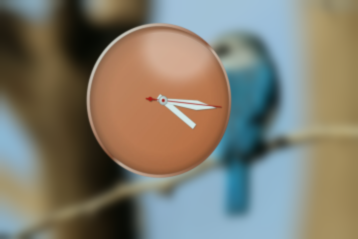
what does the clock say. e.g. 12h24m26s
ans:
4h16m16s
